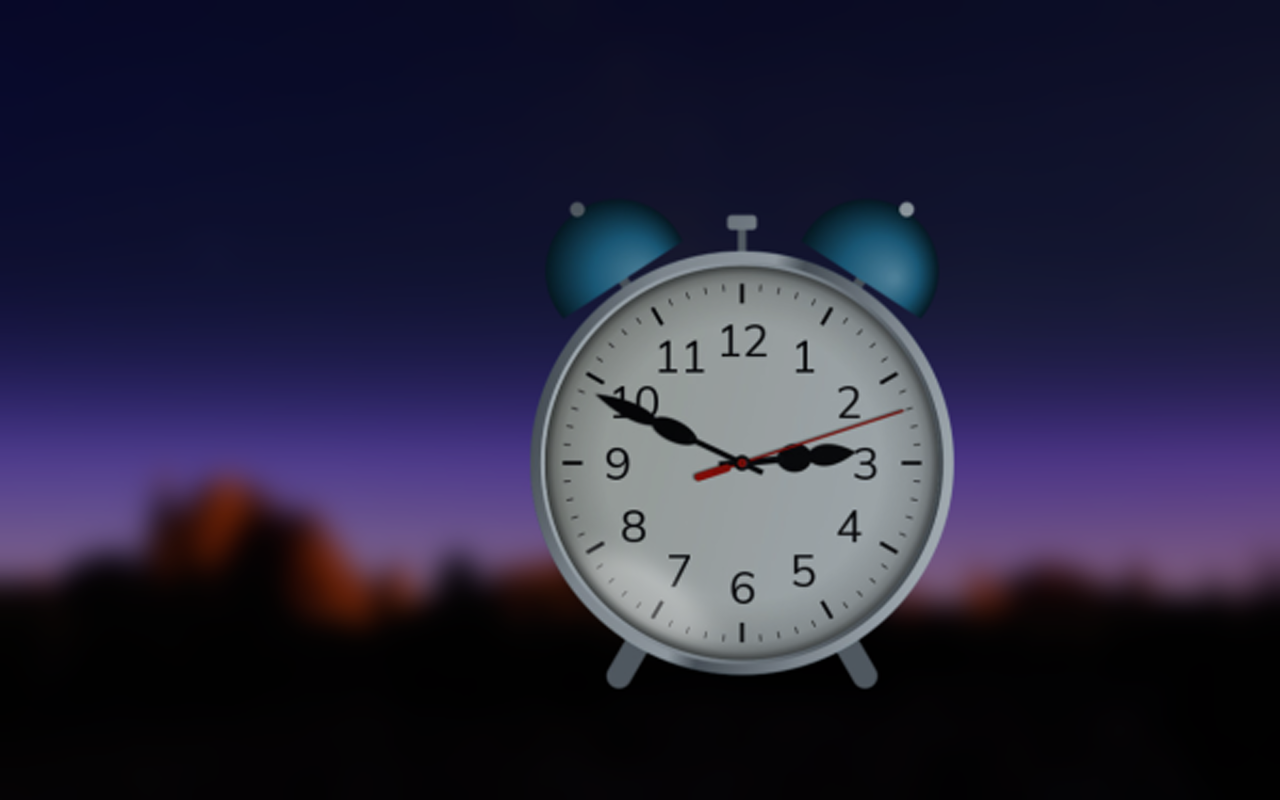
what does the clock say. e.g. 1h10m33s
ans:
2h49m12s
